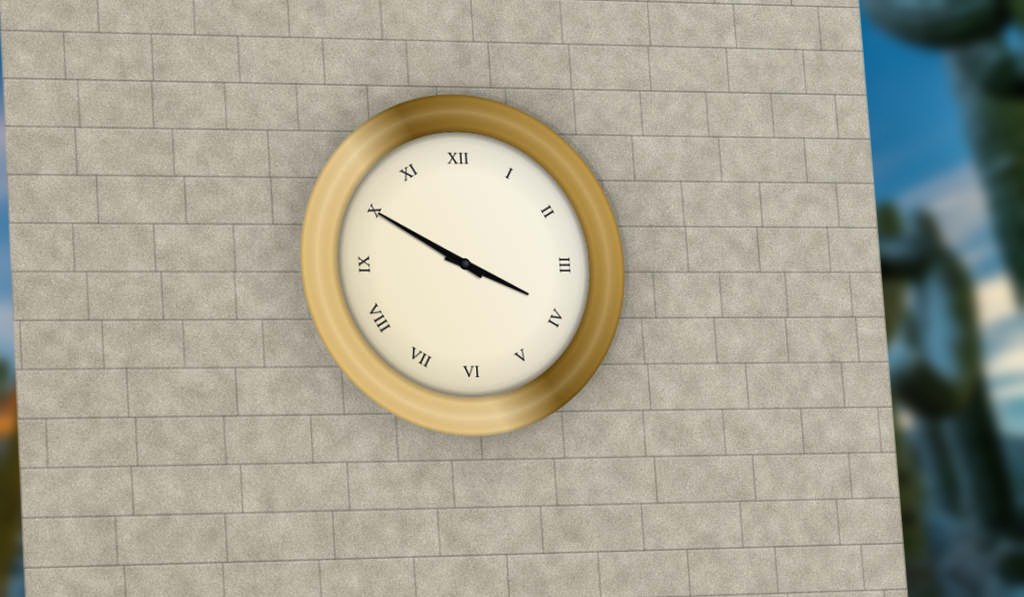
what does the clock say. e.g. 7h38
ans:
3h50
